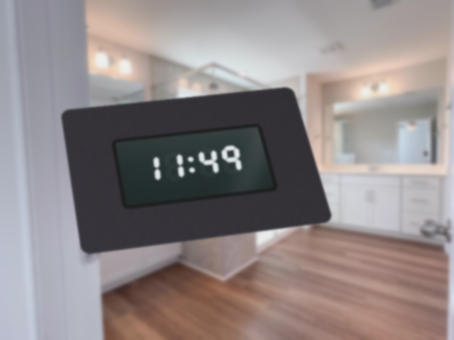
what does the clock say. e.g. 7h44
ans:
11h49
